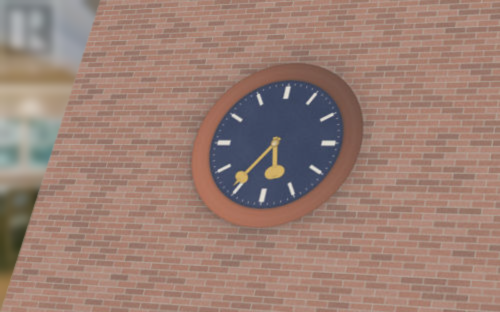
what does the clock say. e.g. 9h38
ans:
5h36
